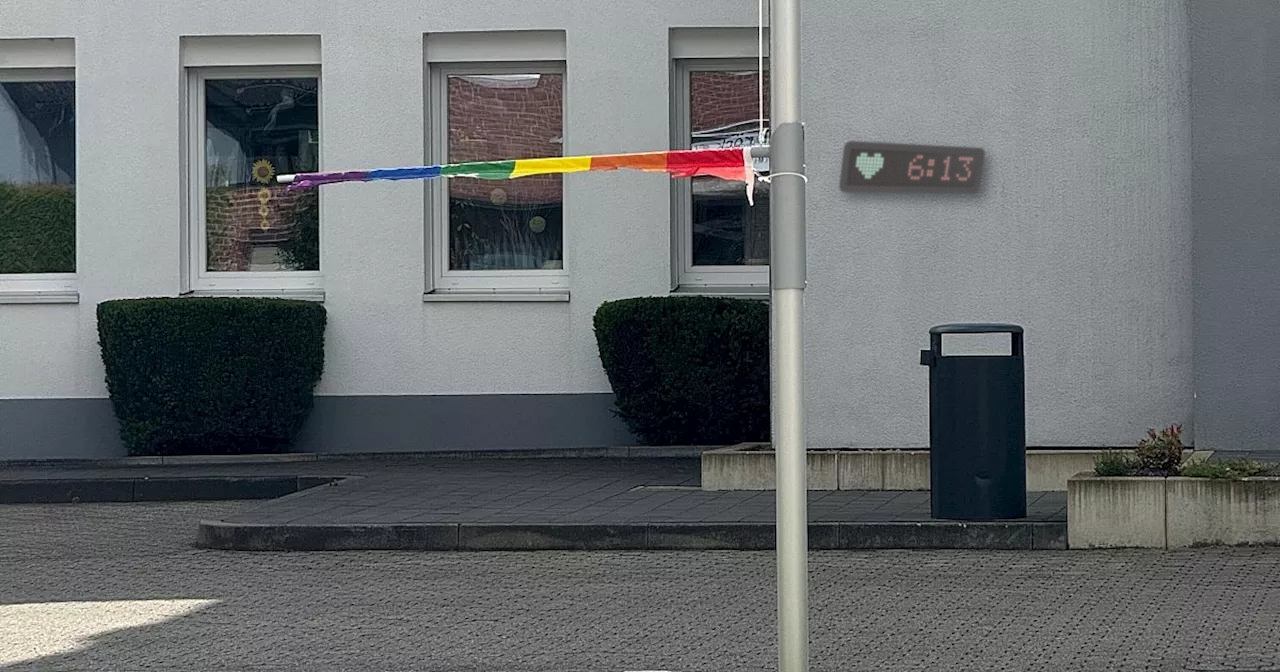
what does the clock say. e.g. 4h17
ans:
6h13
